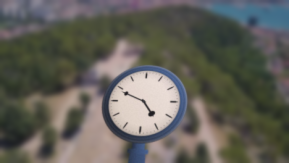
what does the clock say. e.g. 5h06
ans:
4h49
